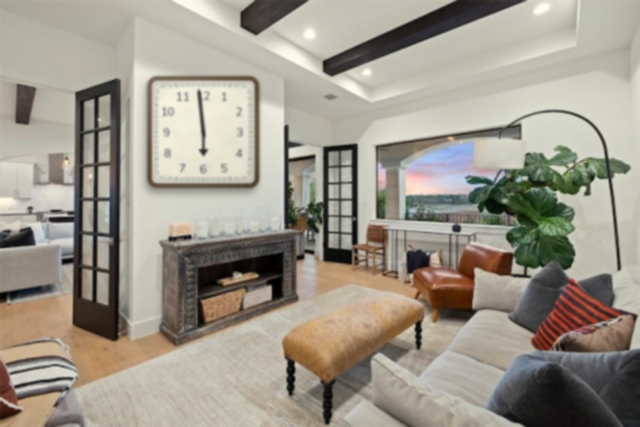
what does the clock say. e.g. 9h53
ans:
5h59
